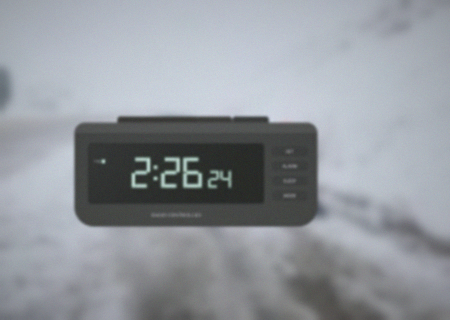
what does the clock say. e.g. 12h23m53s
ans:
2h26m24s
